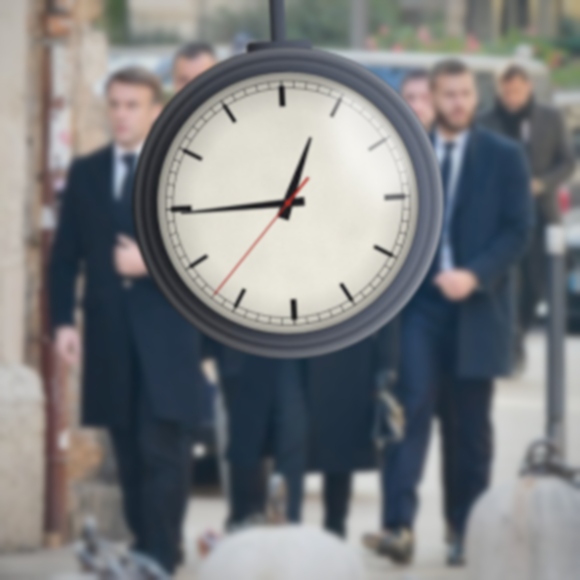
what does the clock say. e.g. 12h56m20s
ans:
12h44m37s
